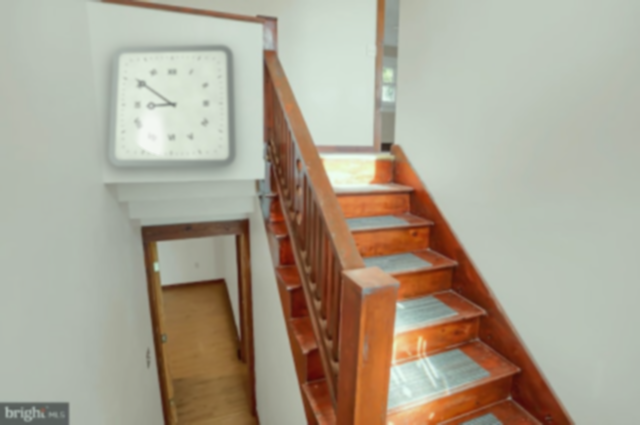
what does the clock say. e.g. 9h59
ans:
8h51
